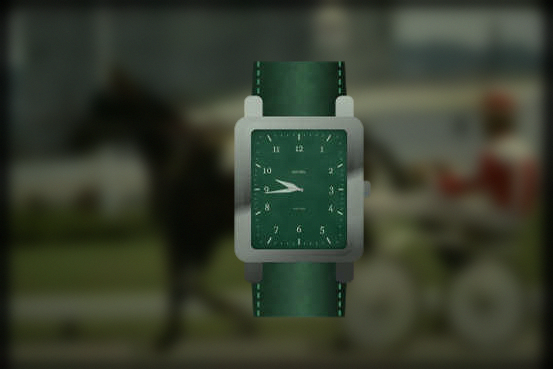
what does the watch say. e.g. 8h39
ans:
9h44
